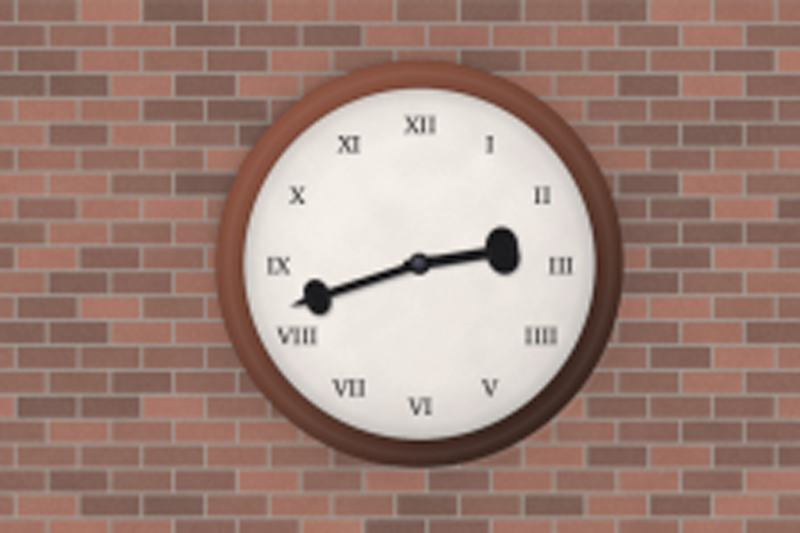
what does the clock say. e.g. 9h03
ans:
2h42
